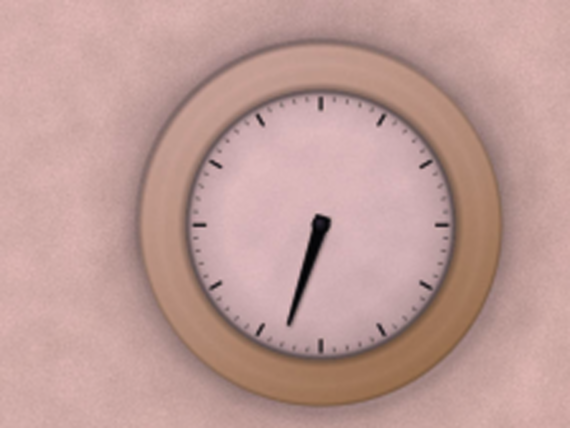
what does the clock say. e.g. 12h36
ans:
6h33
